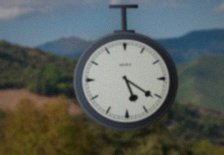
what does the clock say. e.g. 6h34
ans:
5h21
